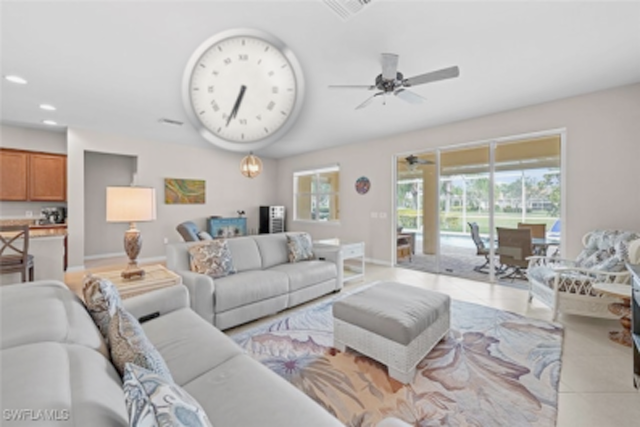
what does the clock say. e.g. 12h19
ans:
6h34
